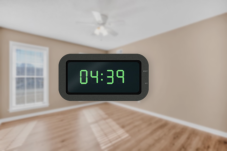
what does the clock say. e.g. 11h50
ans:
4h39
